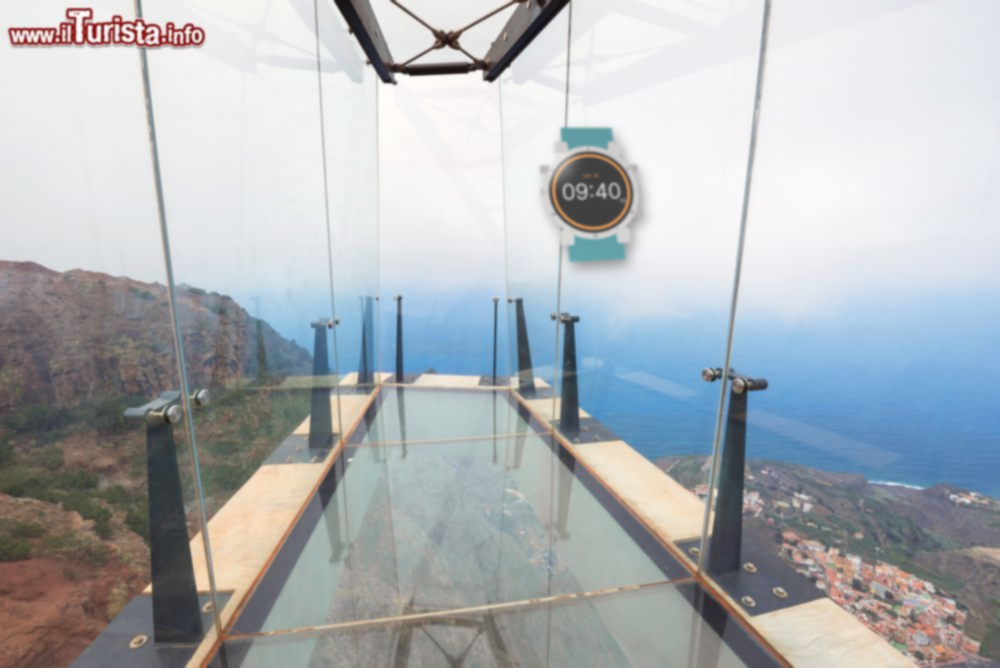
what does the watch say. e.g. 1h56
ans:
9h40
